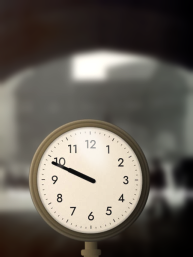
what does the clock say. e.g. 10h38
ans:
9h49
